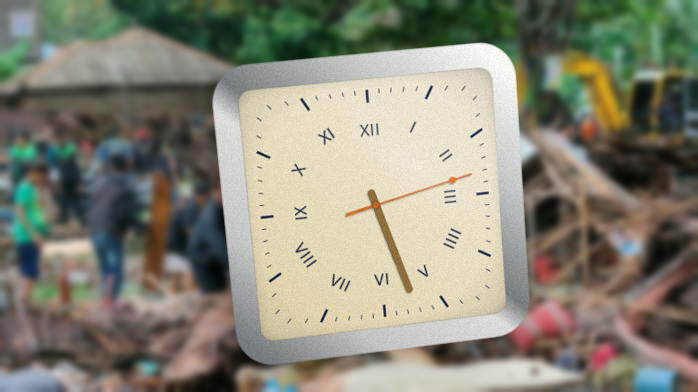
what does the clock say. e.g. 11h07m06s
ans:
5h27m13s
